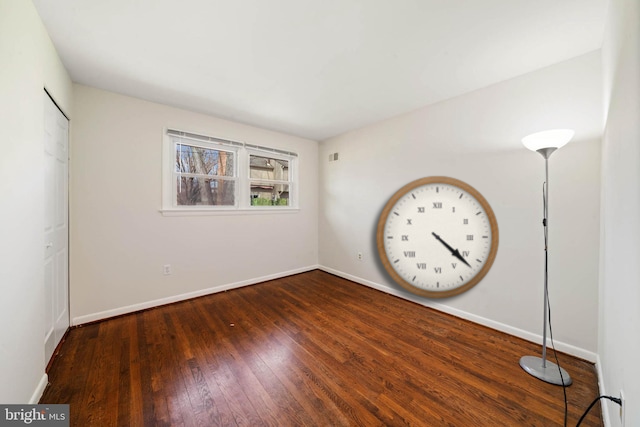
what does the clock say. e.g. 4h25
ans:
4h22
